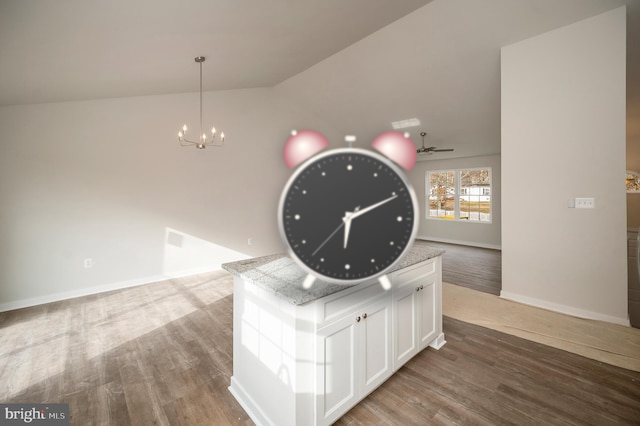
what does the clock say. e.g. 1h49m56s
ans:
6h10m37s
